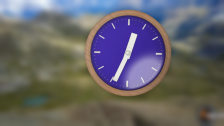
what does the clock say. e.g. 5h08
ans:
12h34
